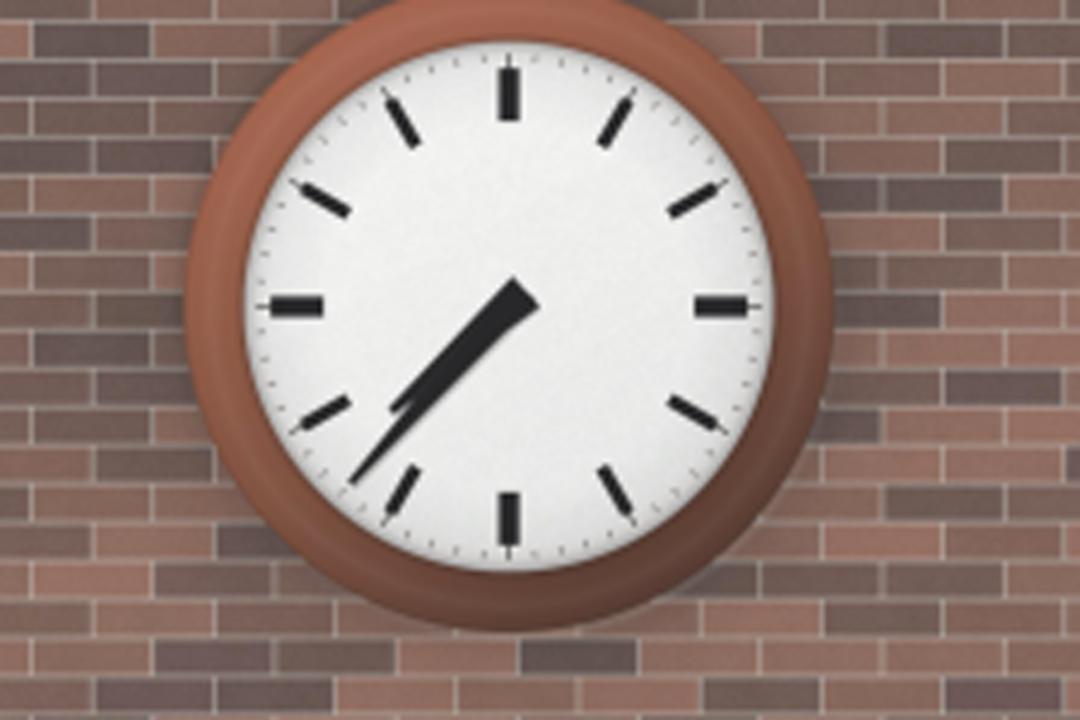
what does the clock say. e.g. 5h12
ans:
7h37
